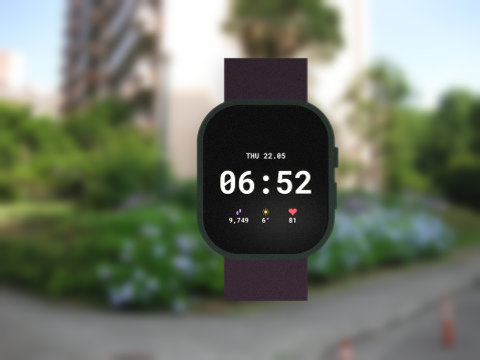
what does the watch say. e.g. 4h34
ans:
6h52
